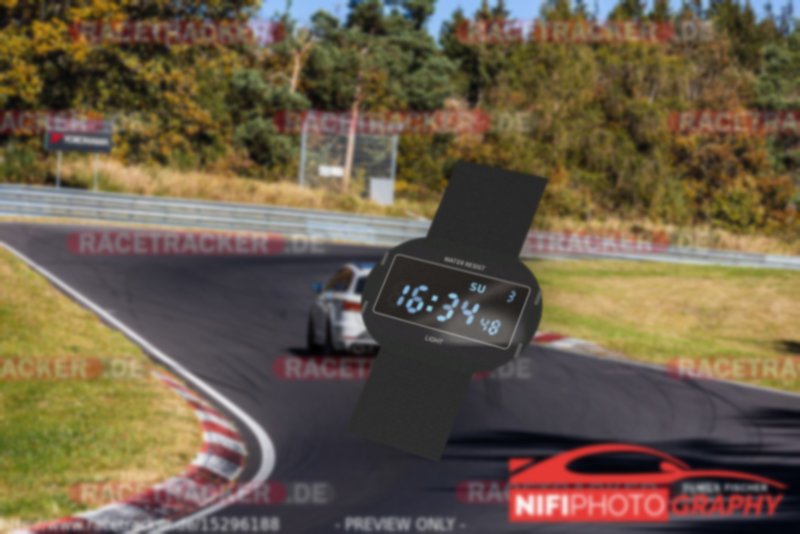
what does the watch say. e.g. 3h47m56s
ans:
16h34m48s
